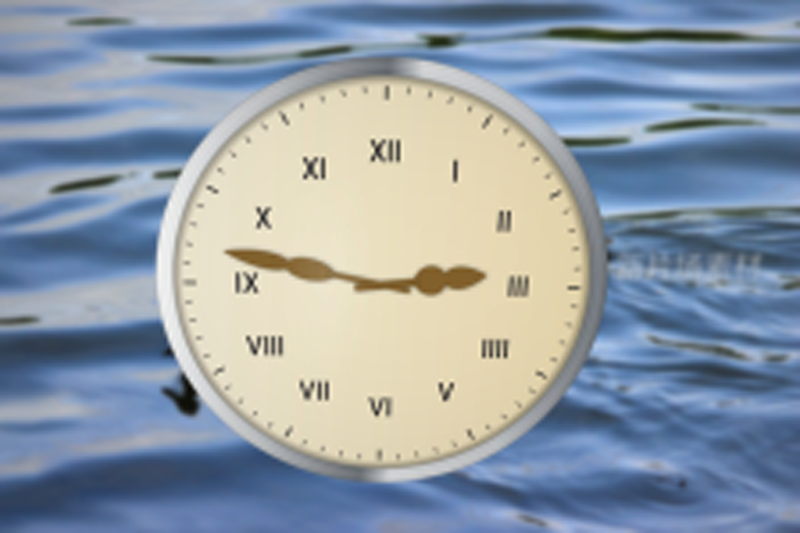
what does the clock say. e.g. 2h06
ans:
2h47
